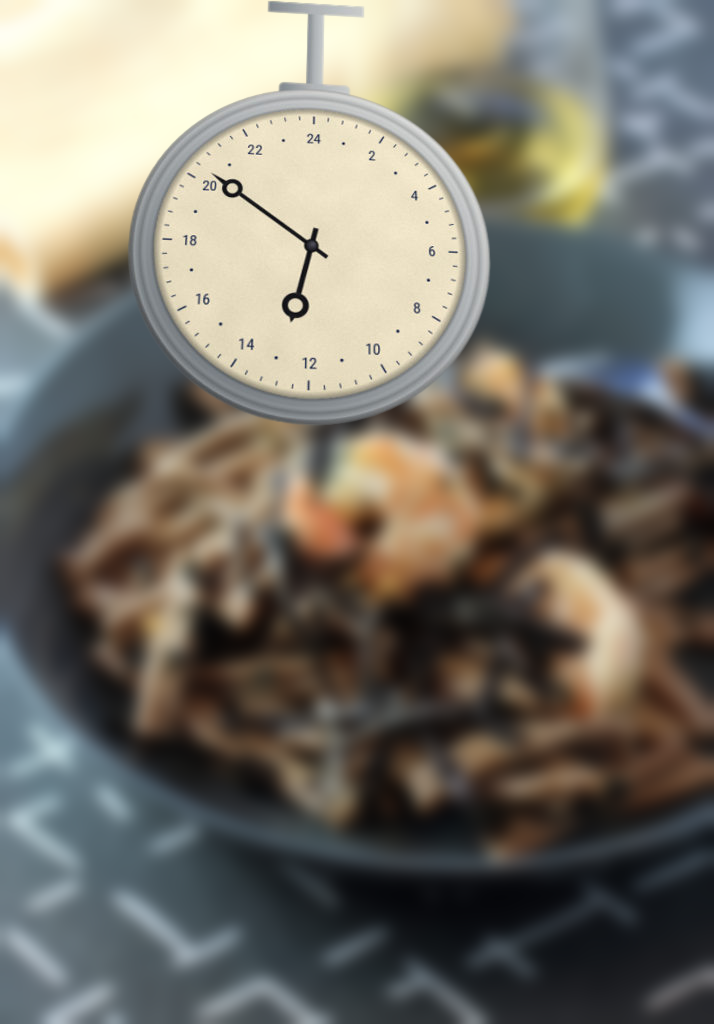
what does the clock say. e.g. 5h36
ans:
12h51
